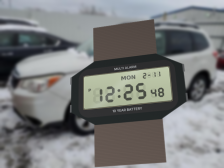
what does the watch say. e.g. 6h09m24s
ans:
12h25m48s
